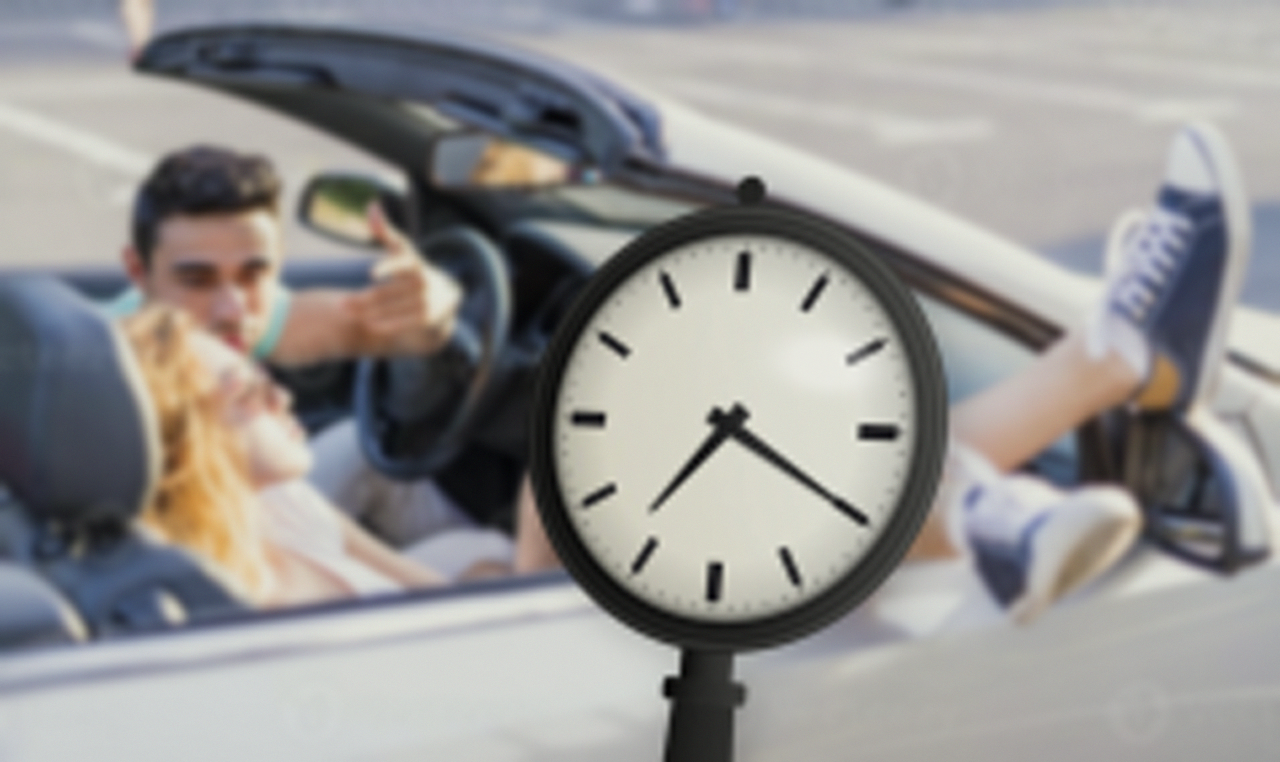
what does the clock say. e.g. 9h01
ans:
7h20
